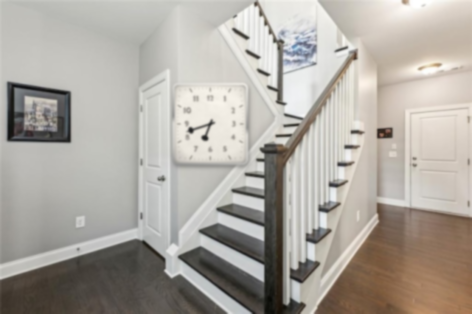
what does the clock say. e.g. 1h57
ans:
6h42
